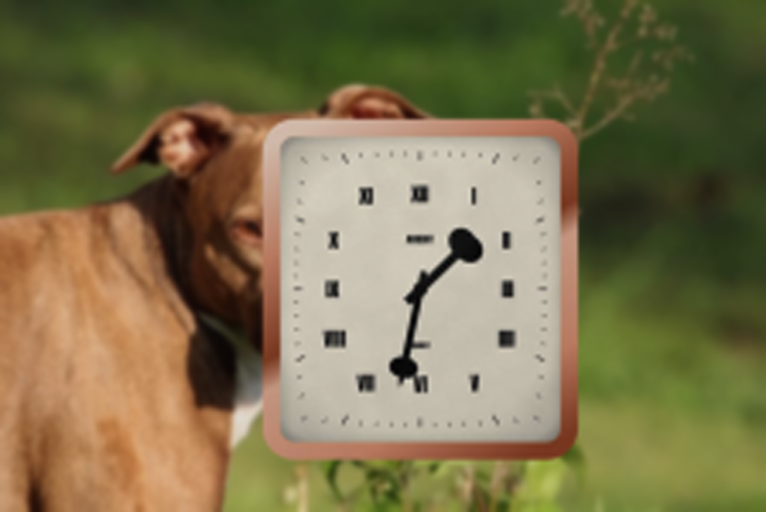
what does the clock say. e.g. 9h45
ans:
1h32
